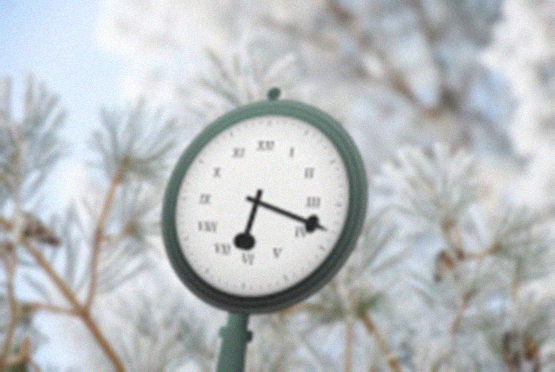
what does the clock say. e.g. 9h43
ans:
6h18
